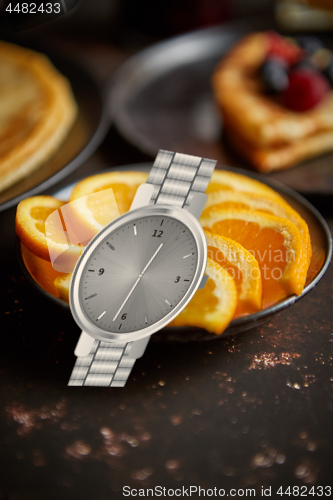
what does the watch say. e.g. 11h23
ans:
12h32
